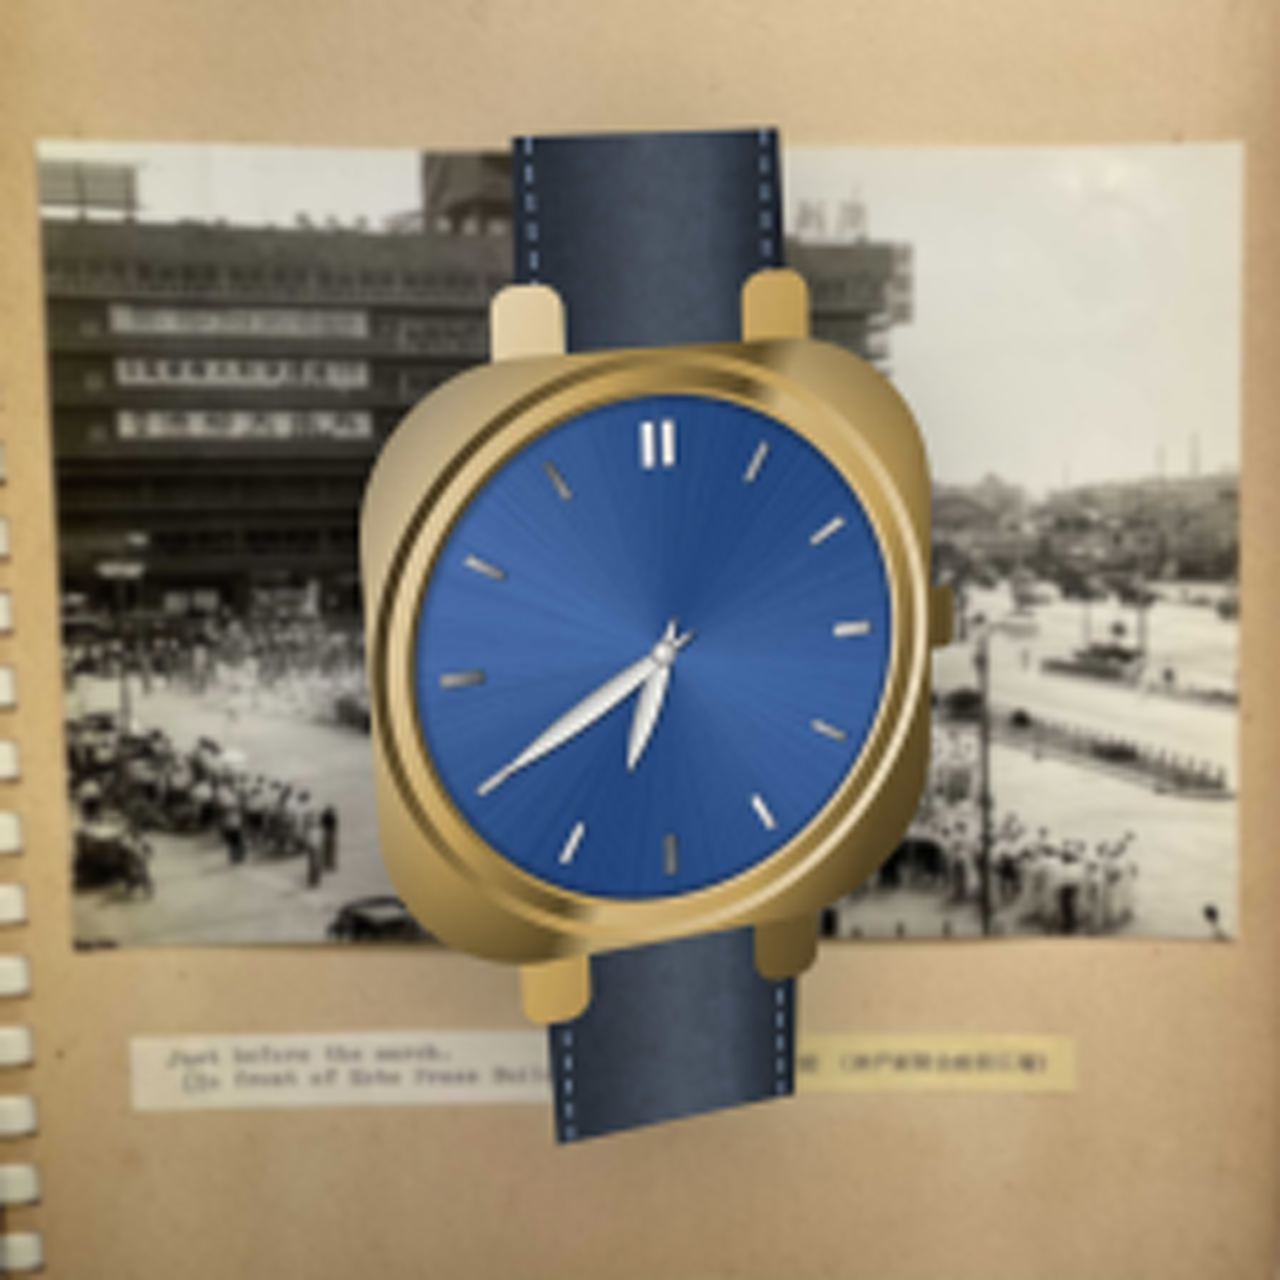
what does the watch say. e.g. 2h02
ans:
6h40
